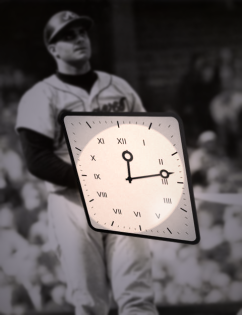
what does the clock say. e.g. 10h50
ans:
12h13
